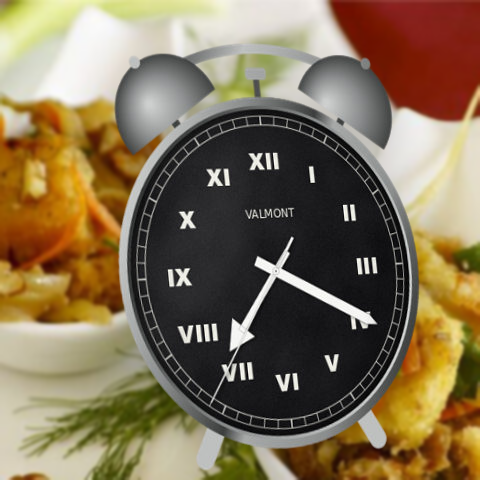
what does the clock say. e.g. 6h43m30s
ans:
7h19m36s
